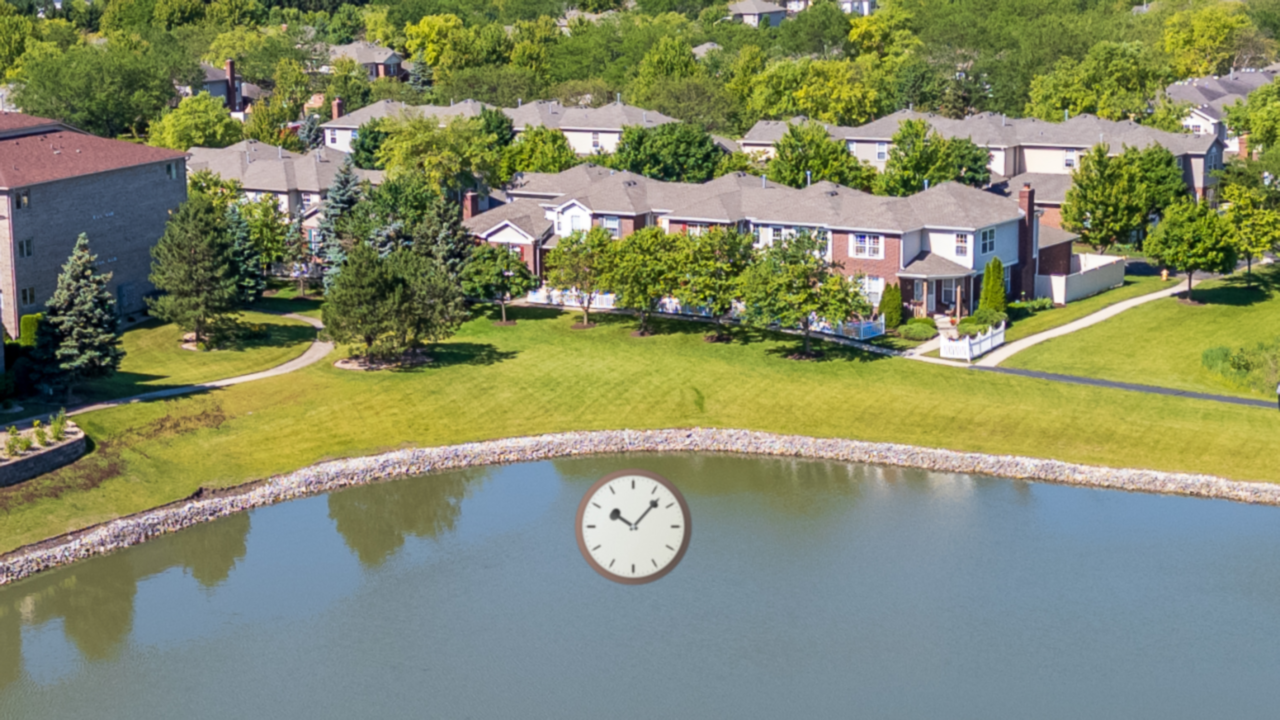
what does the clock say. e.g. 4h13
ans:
10h07
